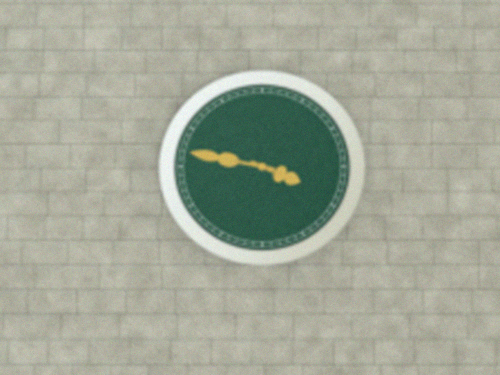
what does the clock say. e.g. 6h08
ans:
3h47
